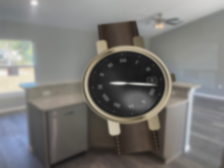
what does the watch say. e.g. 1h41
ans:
9h17
